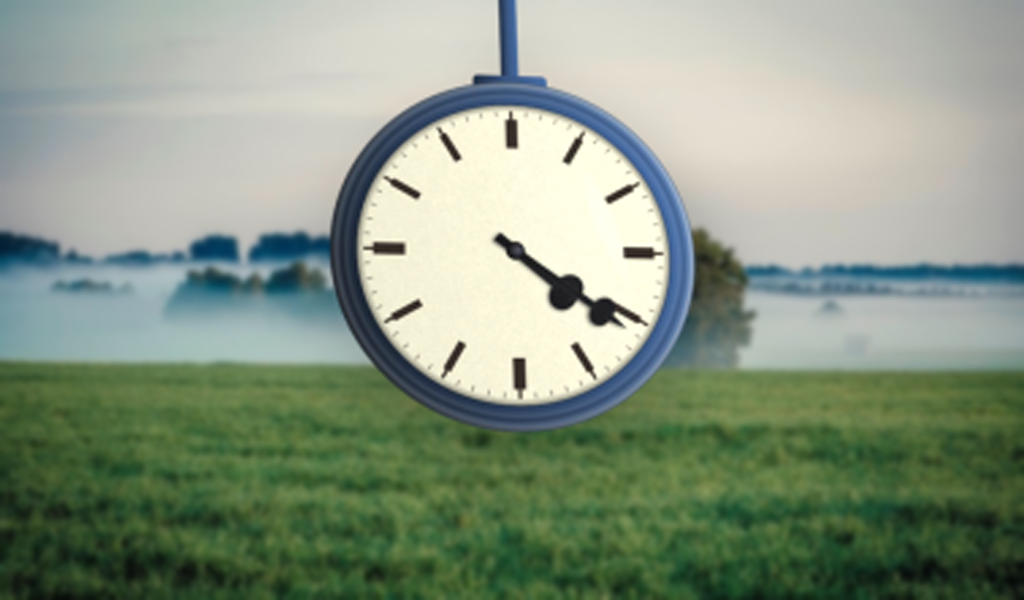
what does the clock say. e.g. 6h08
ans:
4h21
